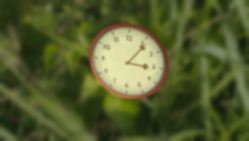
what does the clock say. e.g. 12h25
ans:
3h06
